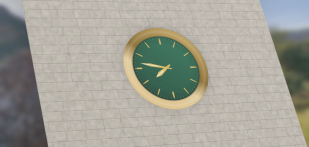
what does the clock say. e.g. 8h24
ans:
7h47
